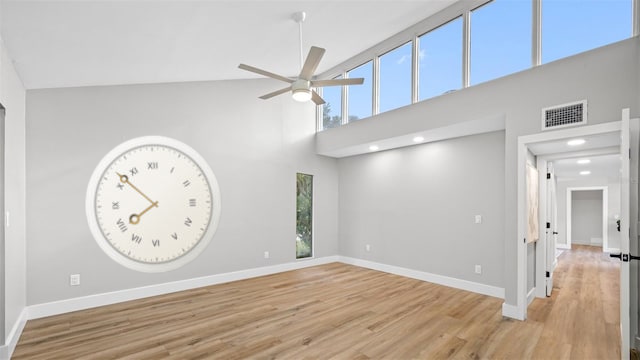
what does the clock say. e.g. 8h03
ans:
7h52
